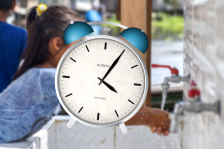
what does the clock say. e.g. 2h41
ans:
4h05
